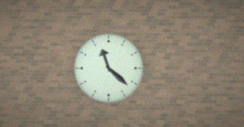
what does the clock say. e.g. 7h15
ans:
11h22
